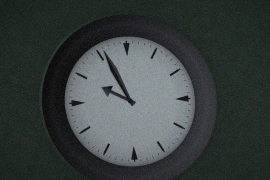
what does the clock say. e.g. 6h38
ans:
9h56
